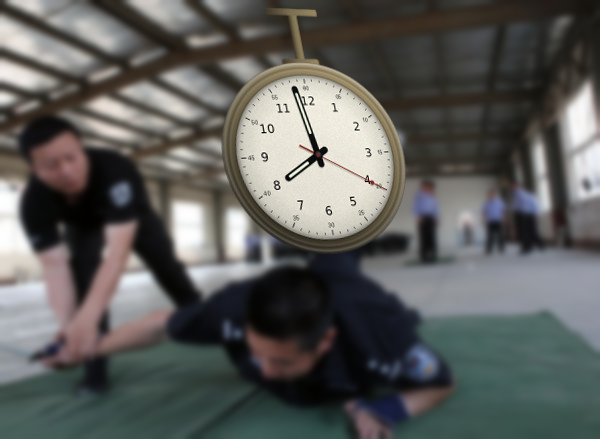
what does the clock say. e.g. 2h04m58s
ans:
7h58m20s
